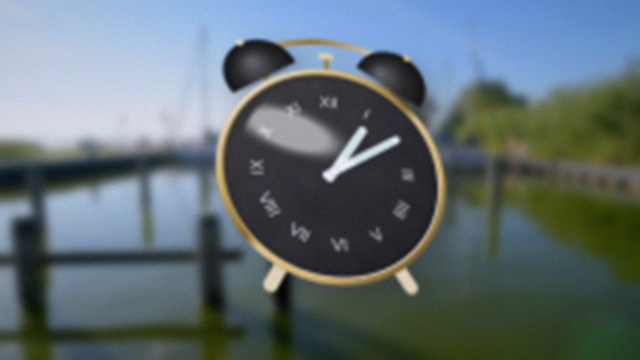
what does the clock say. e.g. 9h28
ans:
1h10
